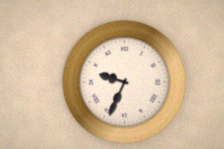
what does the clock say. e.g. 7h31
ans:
9h34
